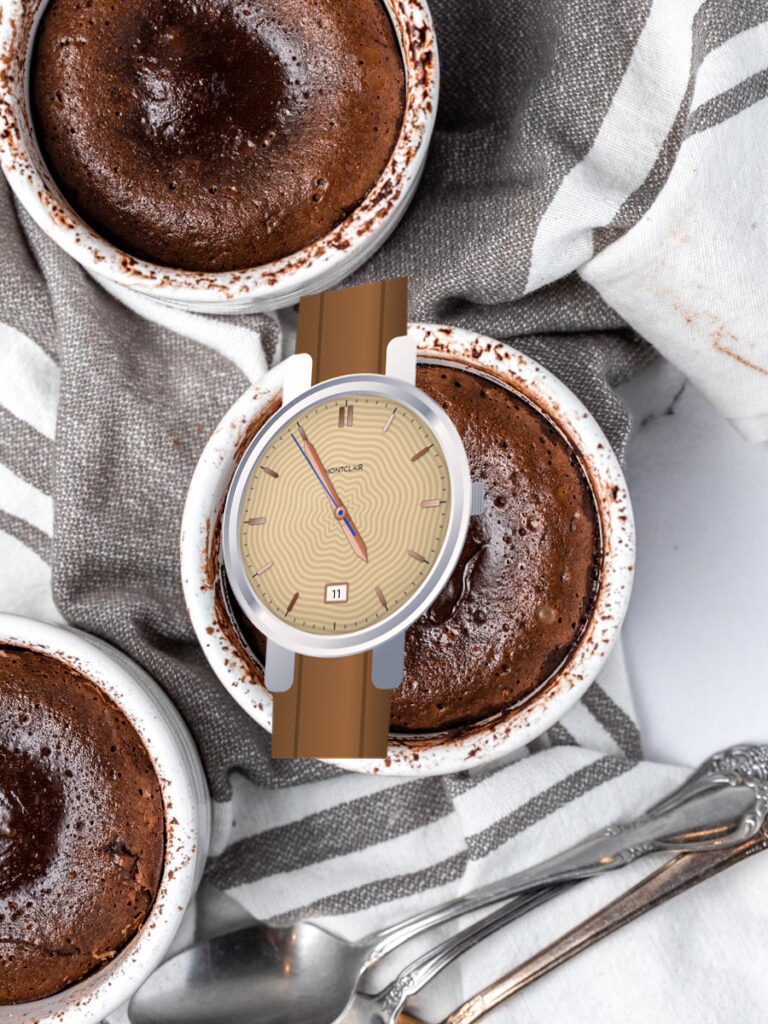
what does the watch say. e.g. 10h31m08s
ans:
4h54m54s
